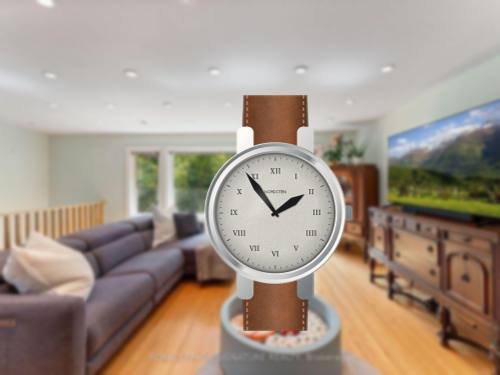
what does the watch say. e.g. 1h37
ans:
1h54
